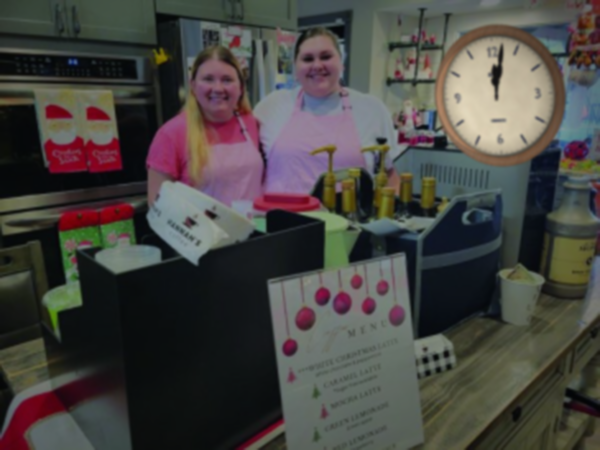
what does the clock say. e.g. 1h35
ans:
12h02
